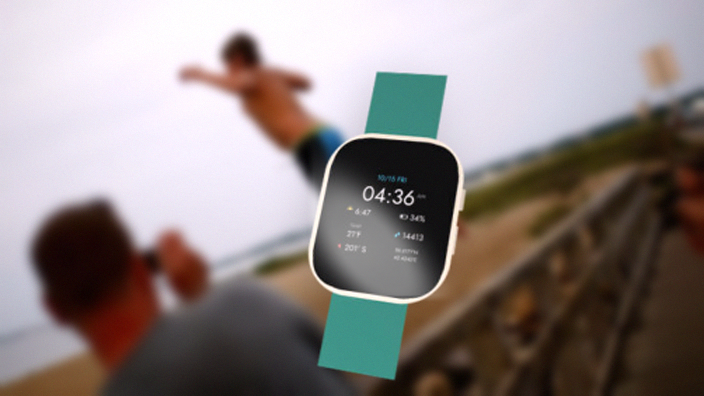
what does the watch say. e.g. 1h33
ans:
4h36
